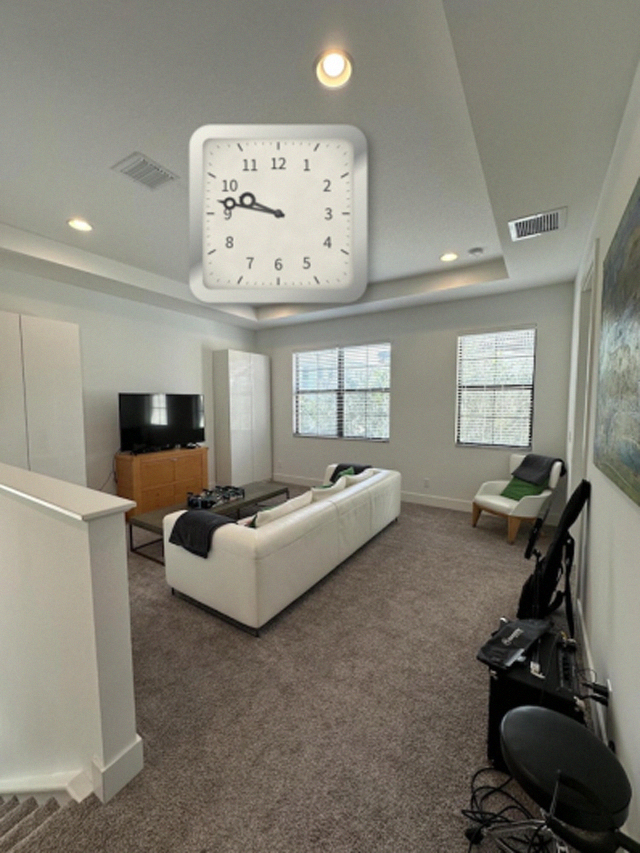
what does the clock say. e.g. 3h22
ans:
9h47
